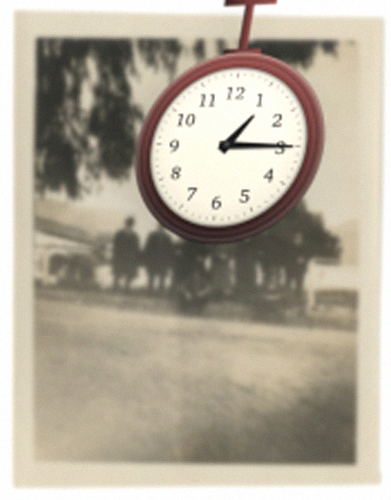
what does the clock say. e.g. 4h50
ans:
1h15
